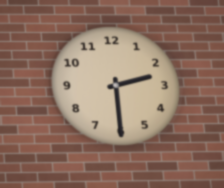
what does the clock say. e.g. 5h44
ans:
2h30
